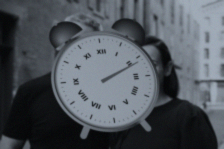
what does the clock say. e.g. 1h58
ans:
2h11
